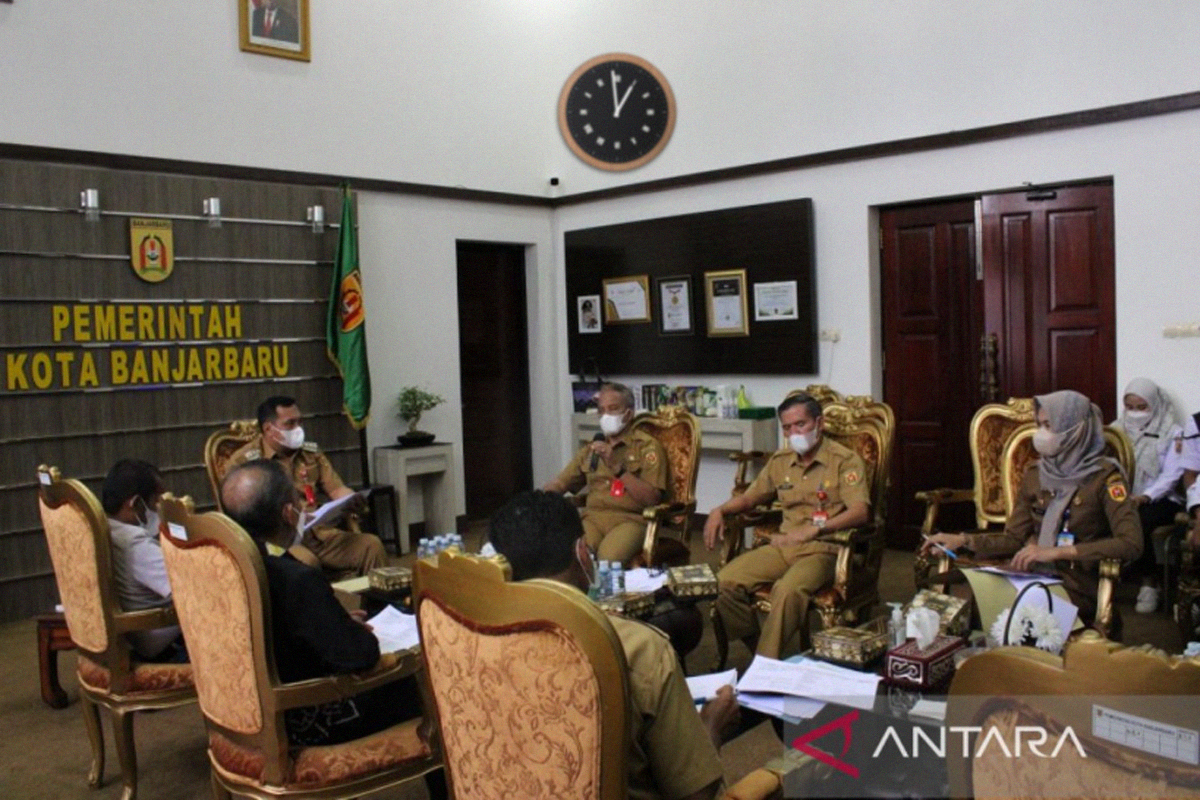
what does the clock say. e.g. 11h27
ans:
12h59
